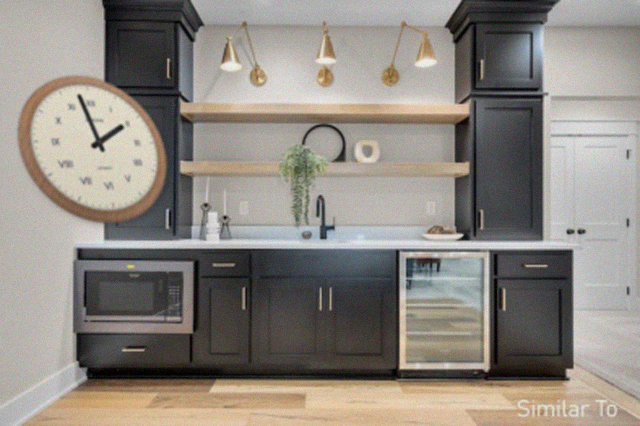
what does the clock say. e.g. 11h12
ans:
1h58
